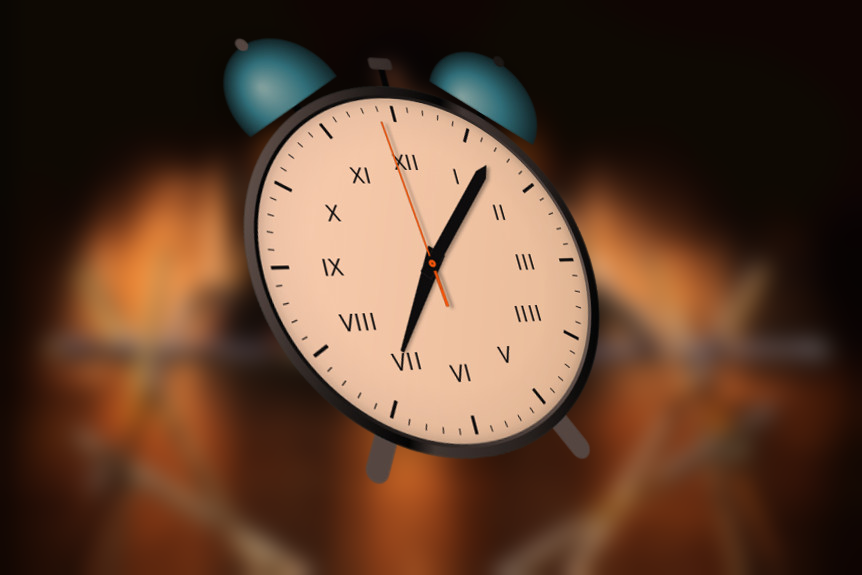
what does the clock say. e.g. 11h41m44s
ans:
7h06m59s
